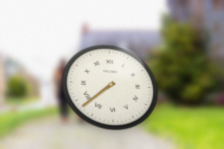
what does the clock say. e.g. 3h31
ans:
7h38
